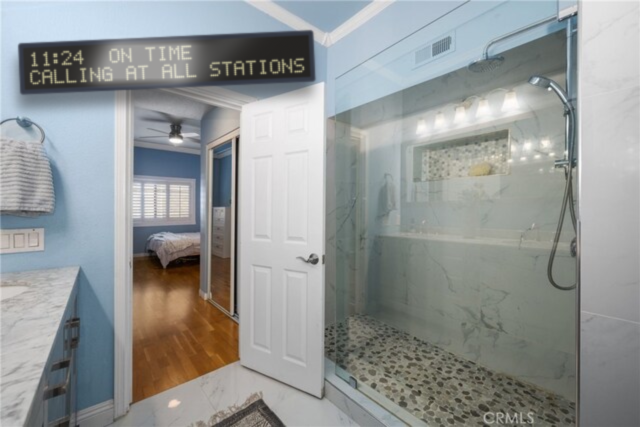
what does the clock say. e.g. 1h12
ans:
11h24
